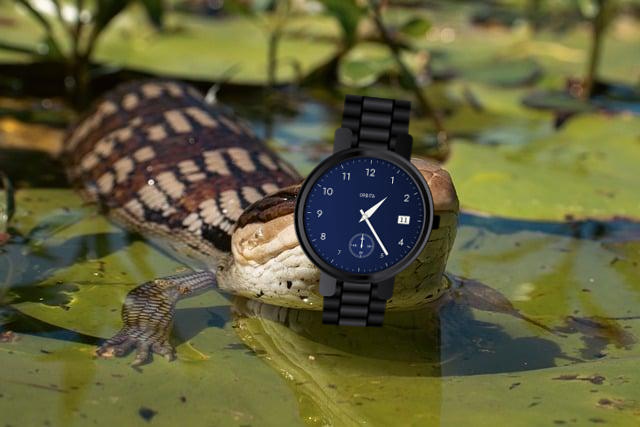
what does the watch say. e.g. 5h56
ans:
1h24
